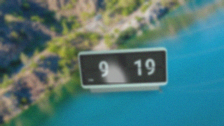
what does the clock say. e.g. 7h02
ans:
9h19
